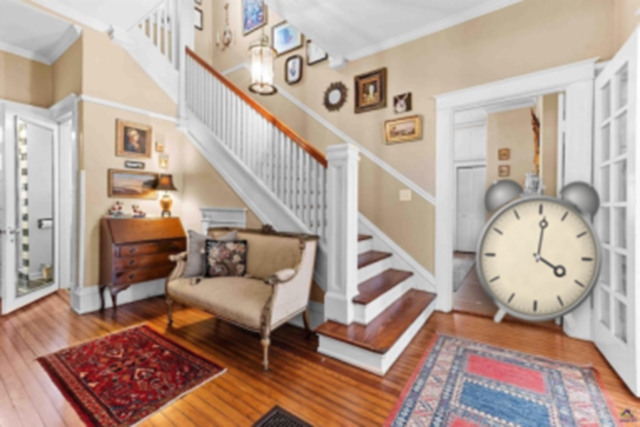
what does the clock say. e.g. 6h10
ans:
4h01
